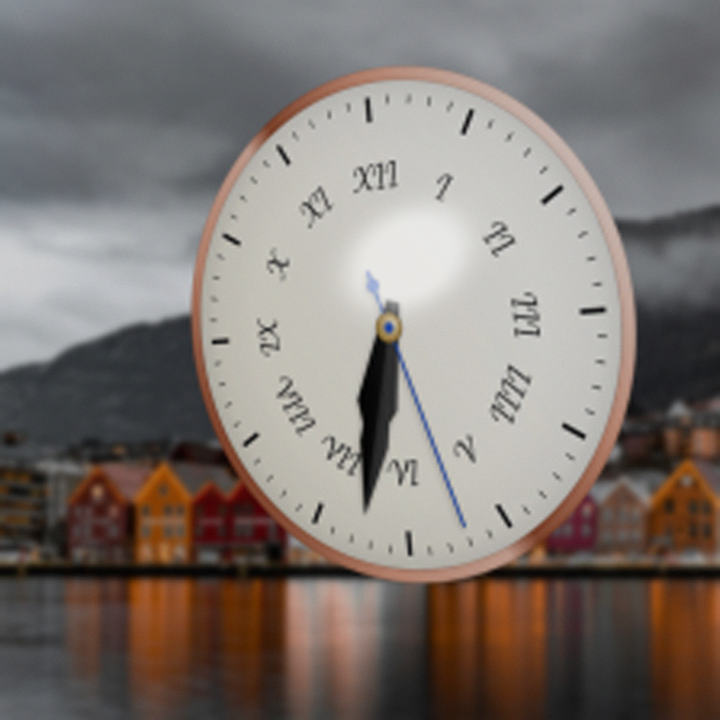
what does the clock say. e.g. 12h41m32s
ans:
6h32m27s
